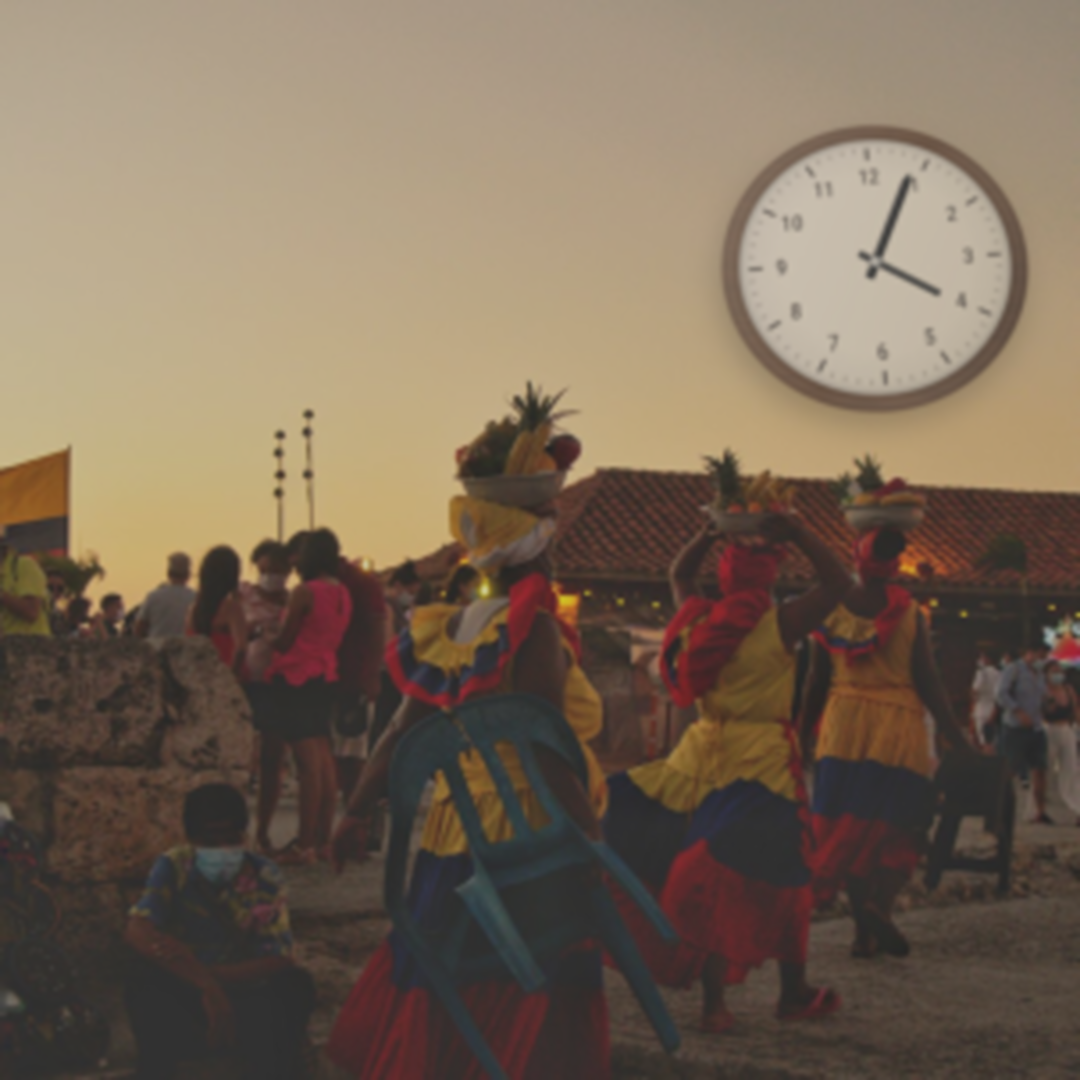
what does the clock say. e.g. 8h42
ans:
4h04
